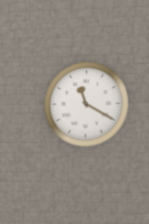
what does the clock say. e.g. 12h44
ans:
11h20
